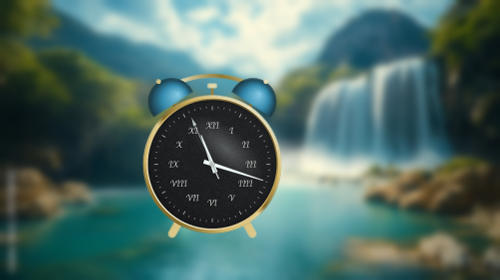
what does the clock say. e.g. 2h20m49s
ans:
11h17m56s
